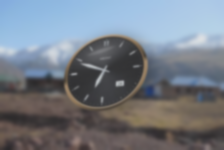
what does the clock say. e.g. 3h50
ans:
6h49
